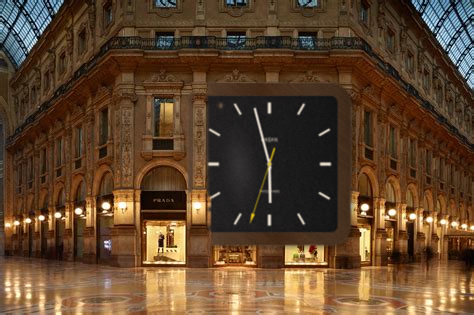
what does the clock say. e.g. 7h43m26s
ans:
5h57m33s
